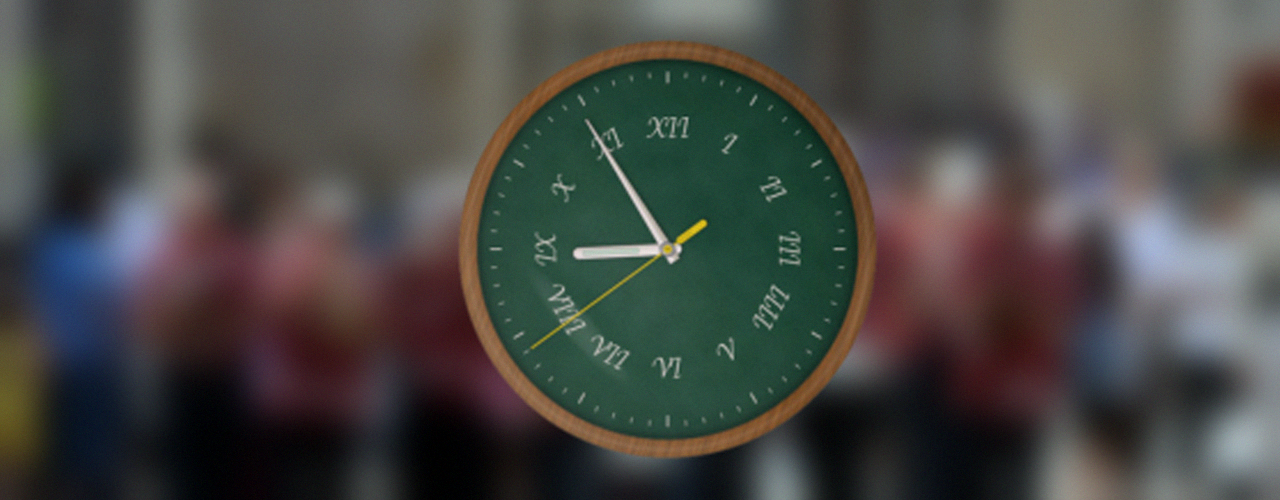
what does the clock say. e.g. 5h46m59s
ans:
8h54m39s
